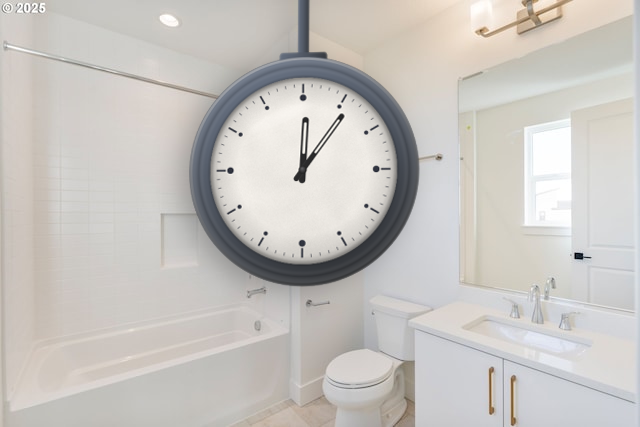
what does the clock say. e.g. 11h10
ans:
12h06
